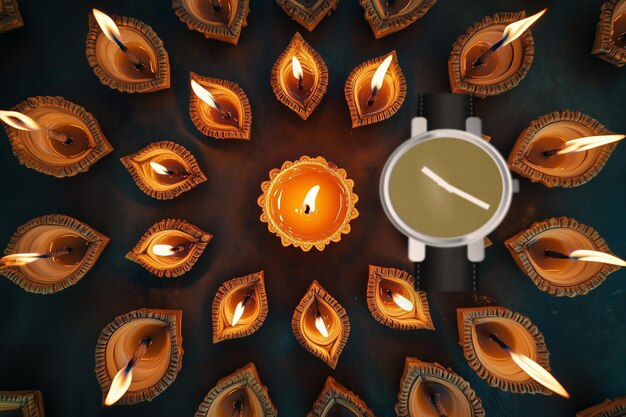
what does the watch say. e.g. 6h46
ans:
10h20
